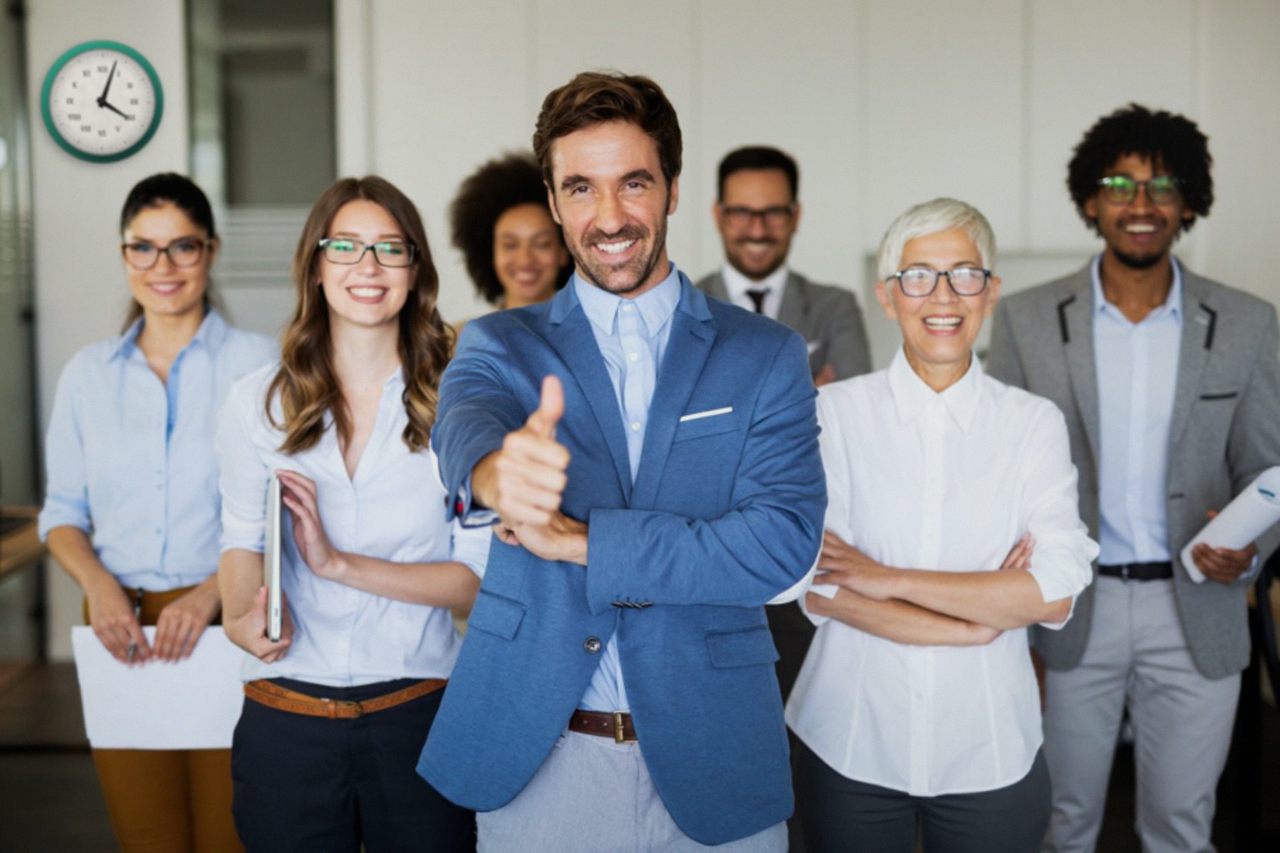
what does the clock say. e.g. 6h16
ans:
4h03
